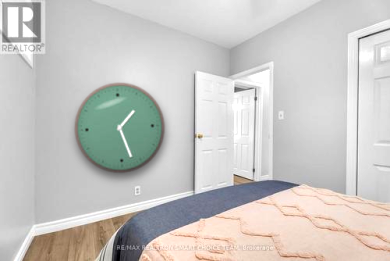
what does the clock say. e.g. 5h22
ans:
1h27
